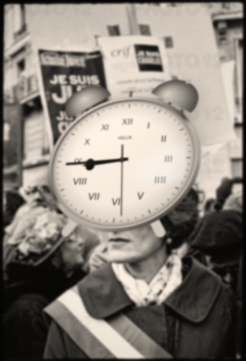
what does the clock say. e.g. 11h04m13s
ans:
8h44m29s
